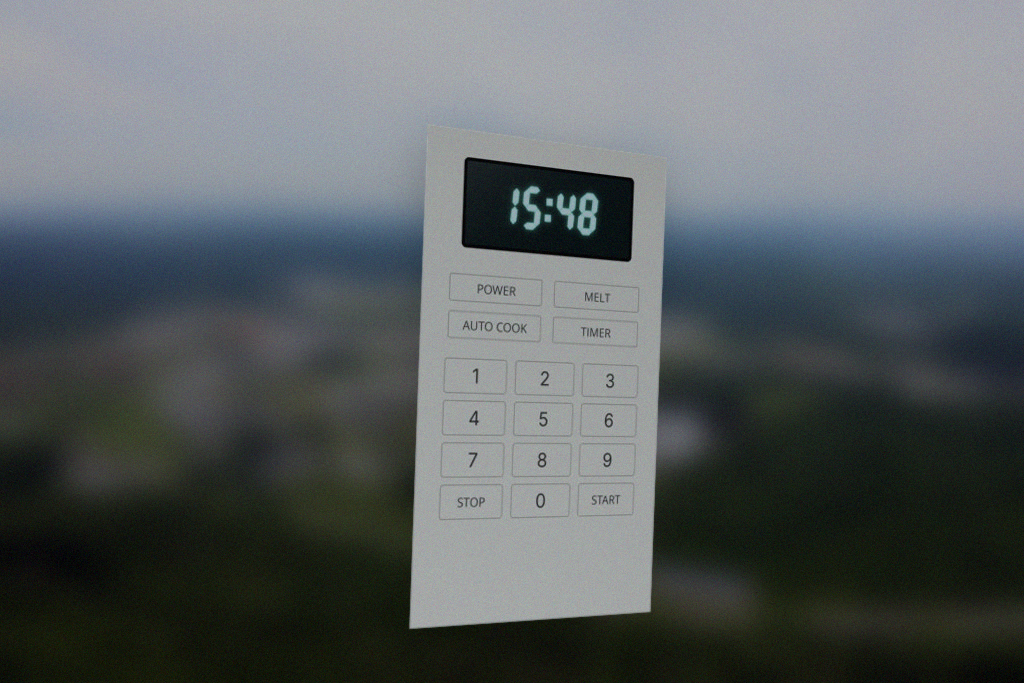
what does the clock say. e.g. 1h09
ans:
15h48
